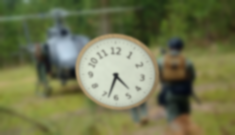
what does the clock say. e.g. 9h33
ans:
4h33
